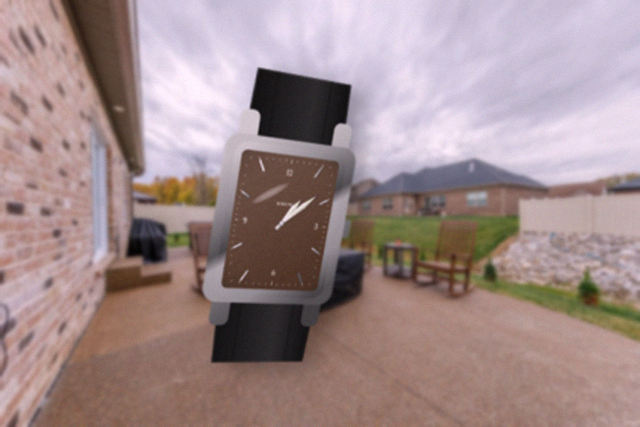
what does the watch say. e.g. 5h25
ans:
1h08
